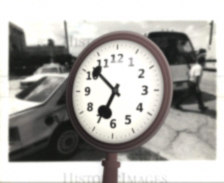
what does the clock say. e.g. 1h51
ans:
6h52
